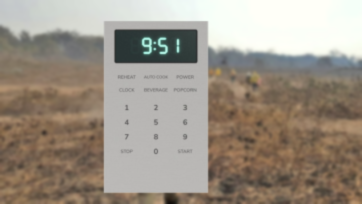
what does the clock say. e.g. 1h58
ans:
9h51
